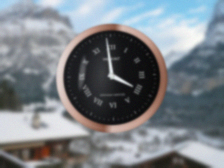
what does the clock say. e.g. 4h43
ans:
3h59
